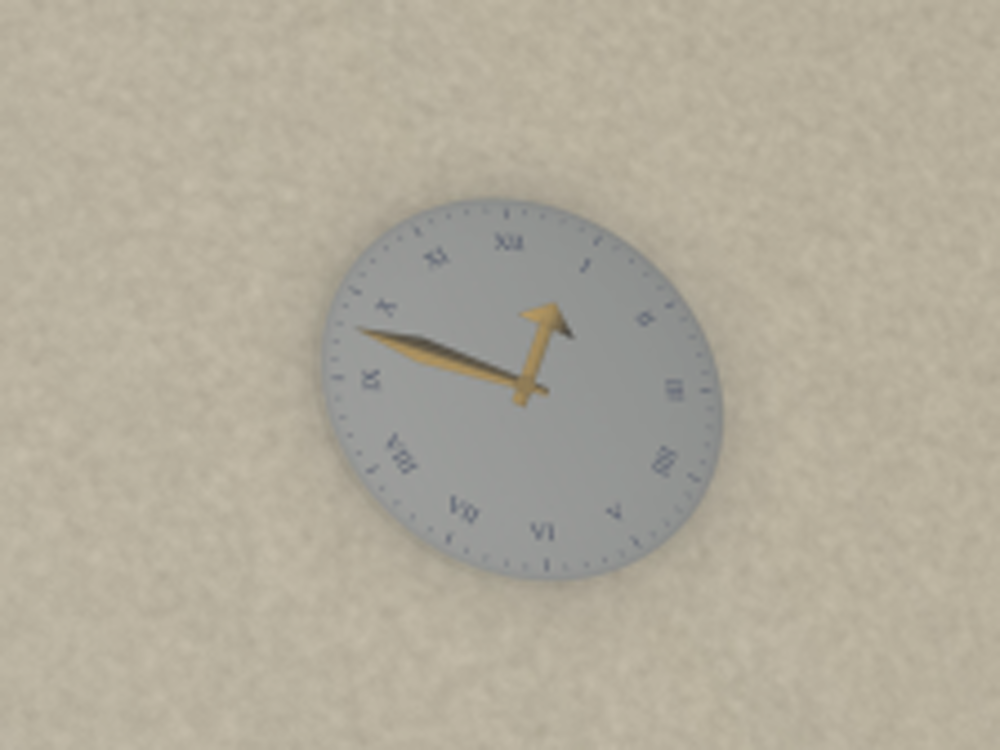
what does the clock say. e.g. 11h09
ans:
12h48
